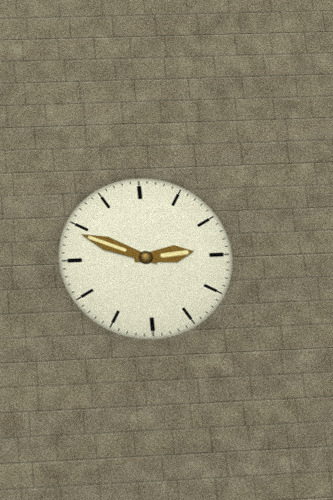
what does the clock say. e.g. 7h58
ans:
2h49
